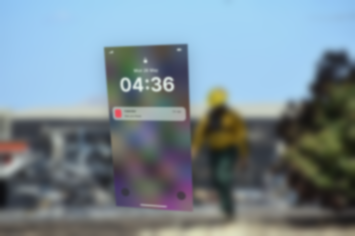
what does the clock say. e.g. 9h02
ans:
4h36
